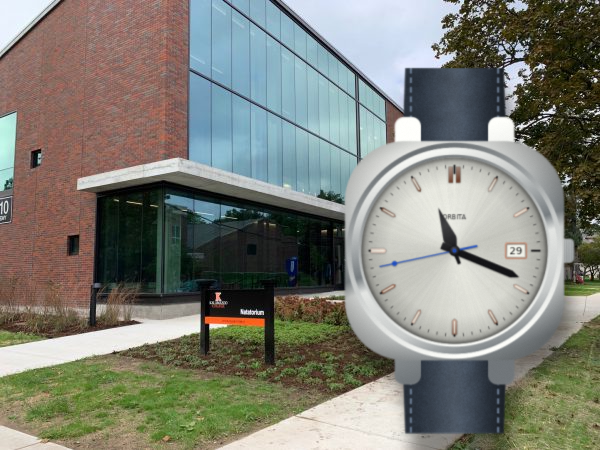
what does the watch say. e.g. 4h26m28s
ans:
11h18m43s
